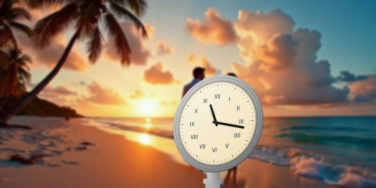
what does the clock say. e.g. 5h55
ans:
11h17
